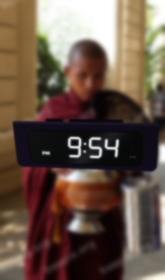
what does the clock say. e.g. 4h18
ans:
9h54
